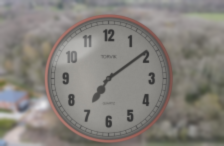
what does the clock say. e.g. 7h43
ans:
7h09
